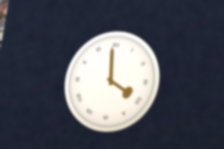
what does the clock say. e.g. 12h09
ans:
3h59
